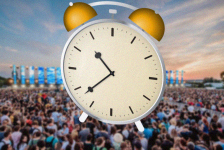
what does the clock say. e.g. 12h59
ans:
10h38
